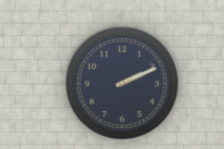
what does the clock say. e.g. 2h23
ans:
2h11
